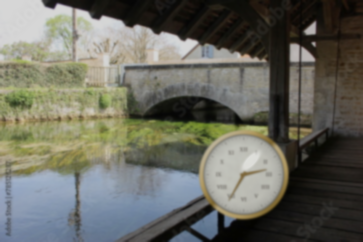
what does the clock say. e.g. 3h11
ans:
2h35
